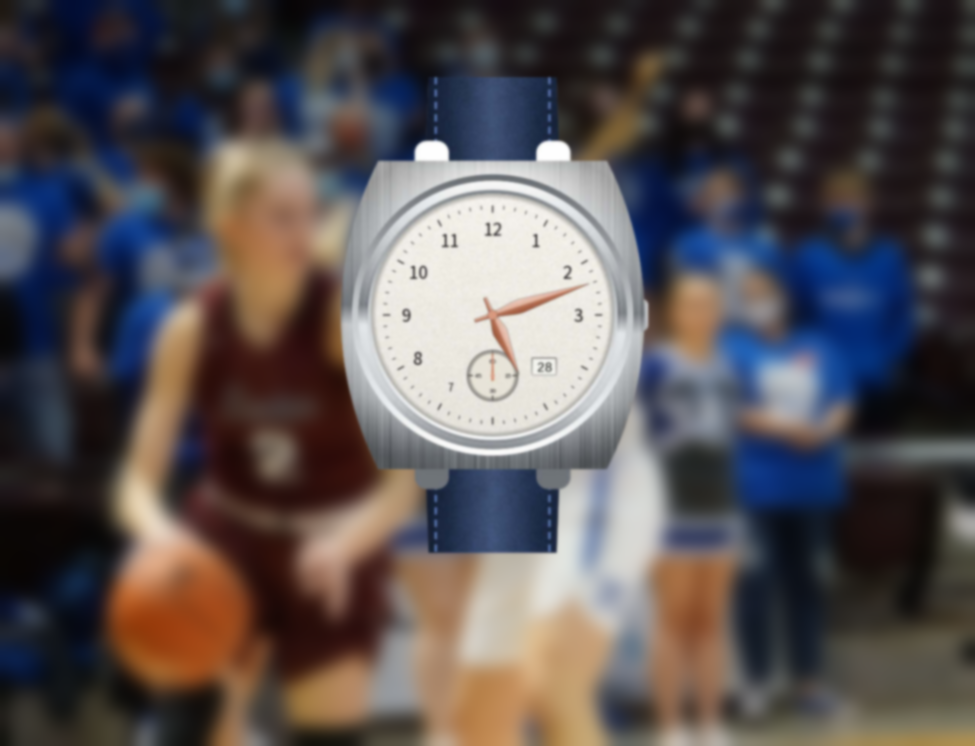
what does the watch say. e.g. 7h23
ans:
5h12
